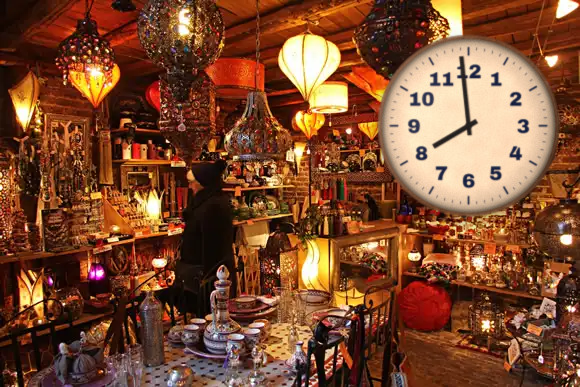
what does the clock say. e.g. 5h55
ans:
7h59
